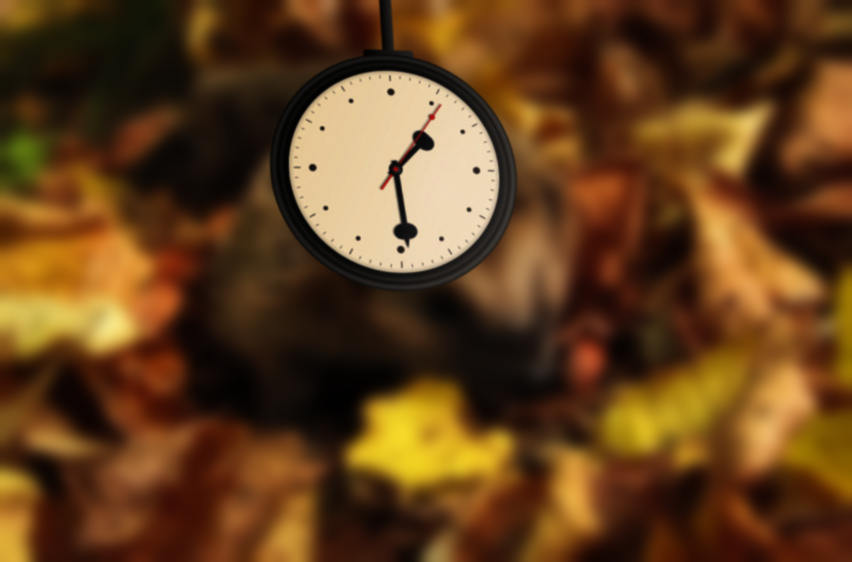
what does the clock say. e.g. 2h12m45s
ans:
1h29m06s
